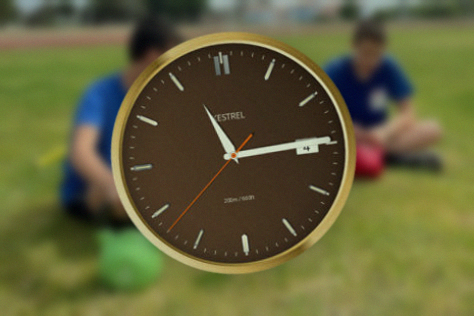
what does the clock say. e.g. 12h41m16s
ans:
11h14m38s
